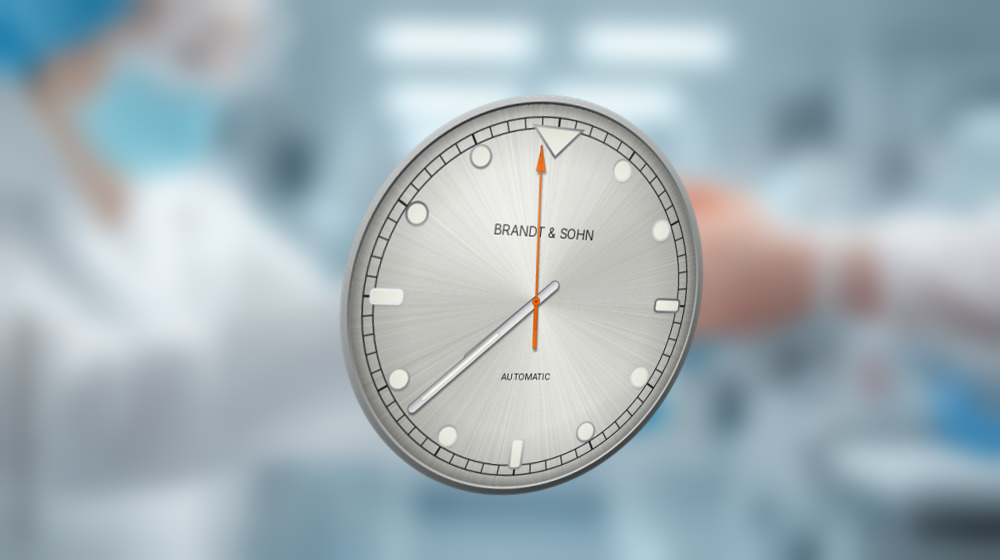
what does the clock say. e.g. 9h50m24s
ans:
7h37m59s
